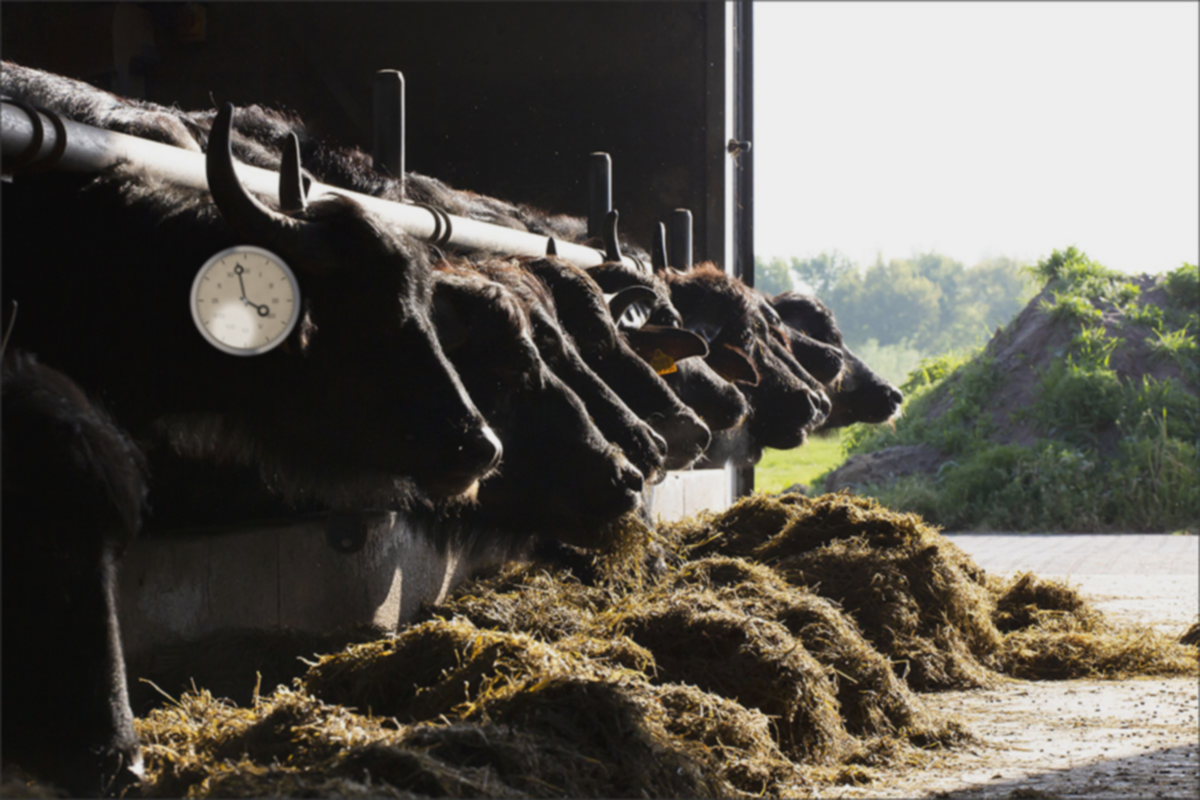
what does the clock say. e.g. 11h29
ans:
3h58
